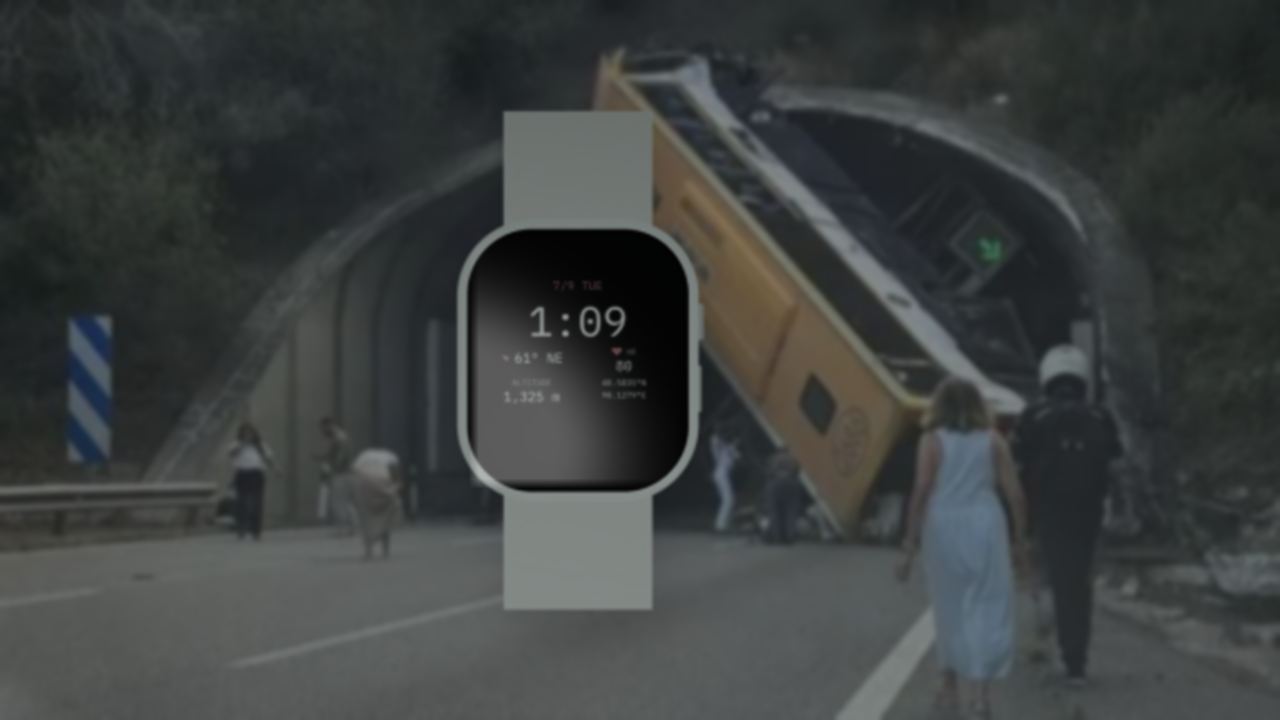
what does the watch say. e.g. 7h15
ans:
1h09
